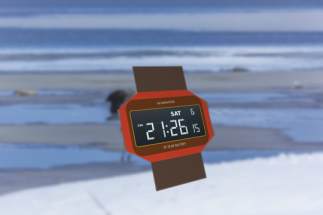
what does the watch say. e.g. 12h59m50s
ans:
21h26m15s
